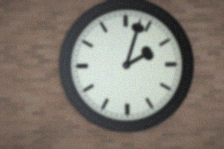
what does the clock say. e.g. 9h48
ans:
2h03
